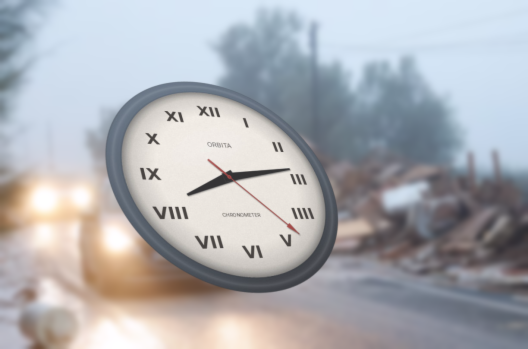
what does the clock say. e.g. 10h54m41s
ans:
8h13m23s
